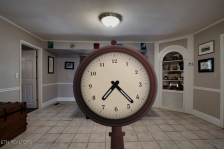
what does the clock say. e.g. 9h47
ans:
7h23
